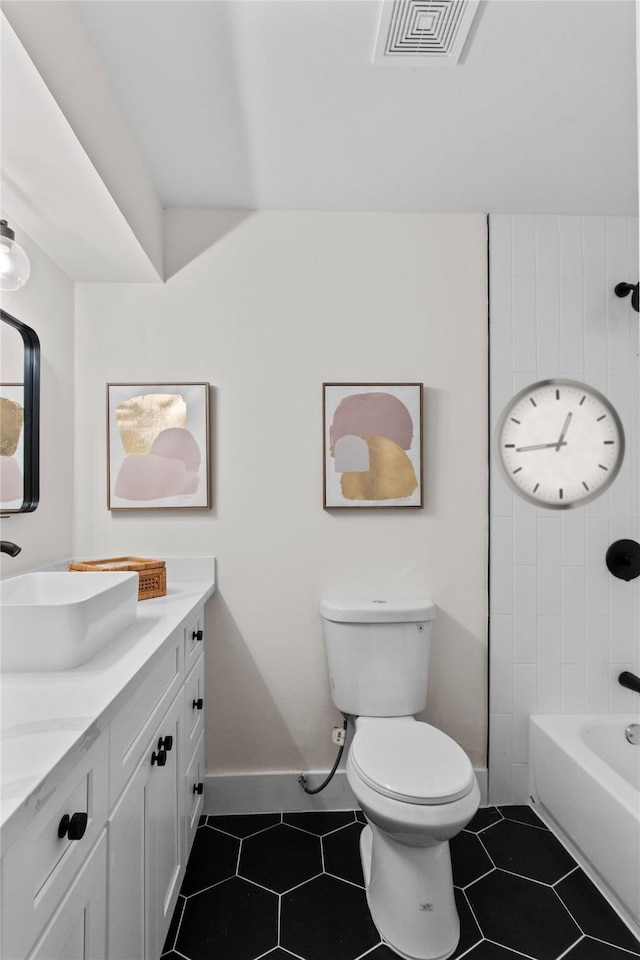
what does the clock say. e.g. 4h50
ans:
12h44
